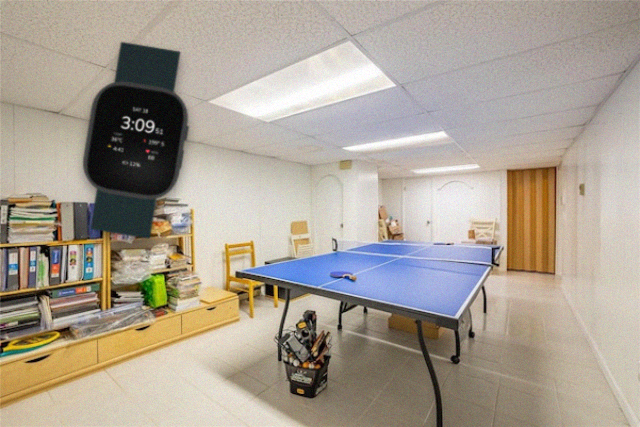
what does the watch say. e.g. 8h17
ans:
3h09
